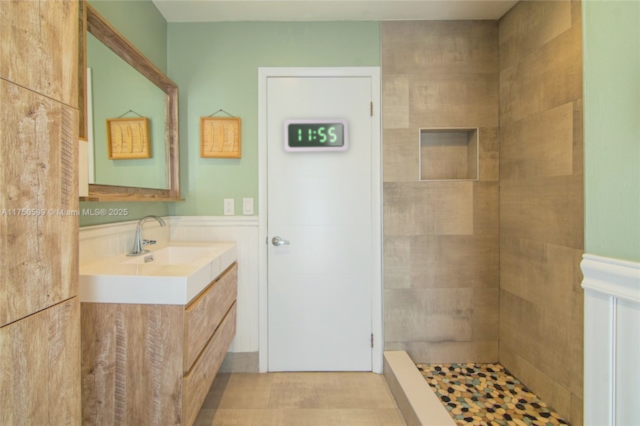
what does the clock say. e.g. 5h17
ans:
11h55
